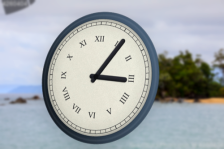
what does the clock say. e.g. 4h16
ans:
3h06
